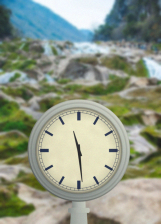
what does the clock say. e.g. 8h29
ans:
11h29
